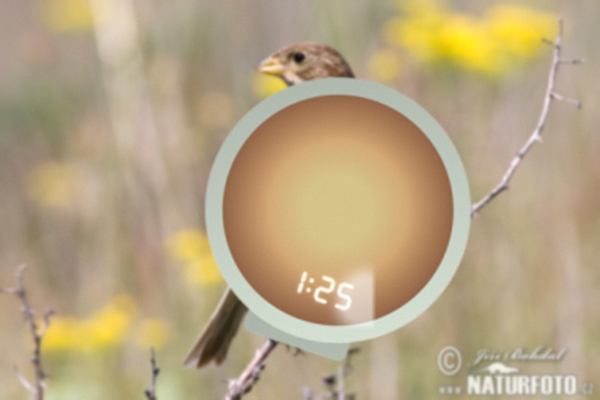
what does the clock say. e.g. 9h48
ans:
1h25
